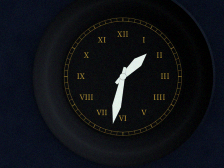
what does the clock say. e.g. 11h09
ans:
1h32
